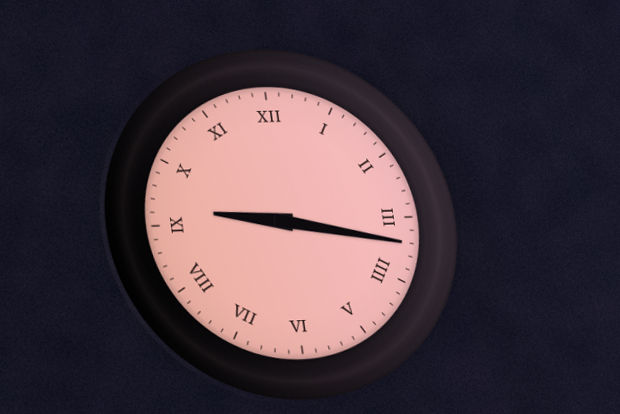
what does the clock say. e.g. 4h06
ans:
9h17
